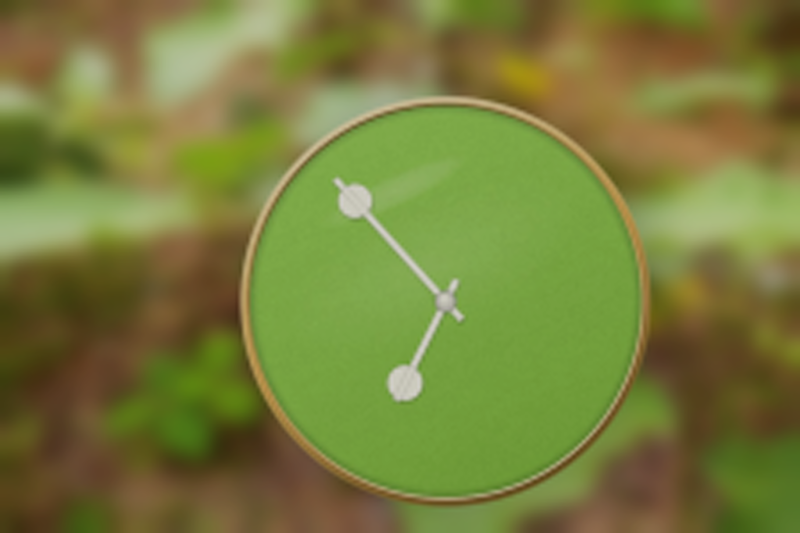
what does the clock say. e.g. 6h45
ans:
6h53
